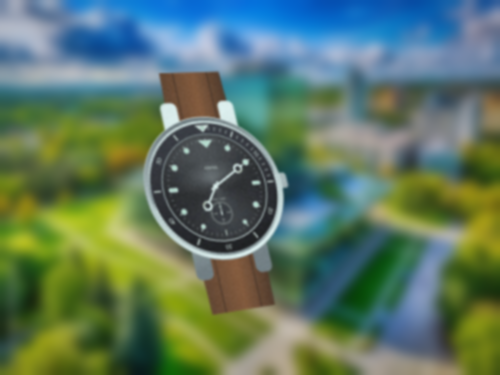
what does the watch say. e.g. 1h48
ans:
7h10
